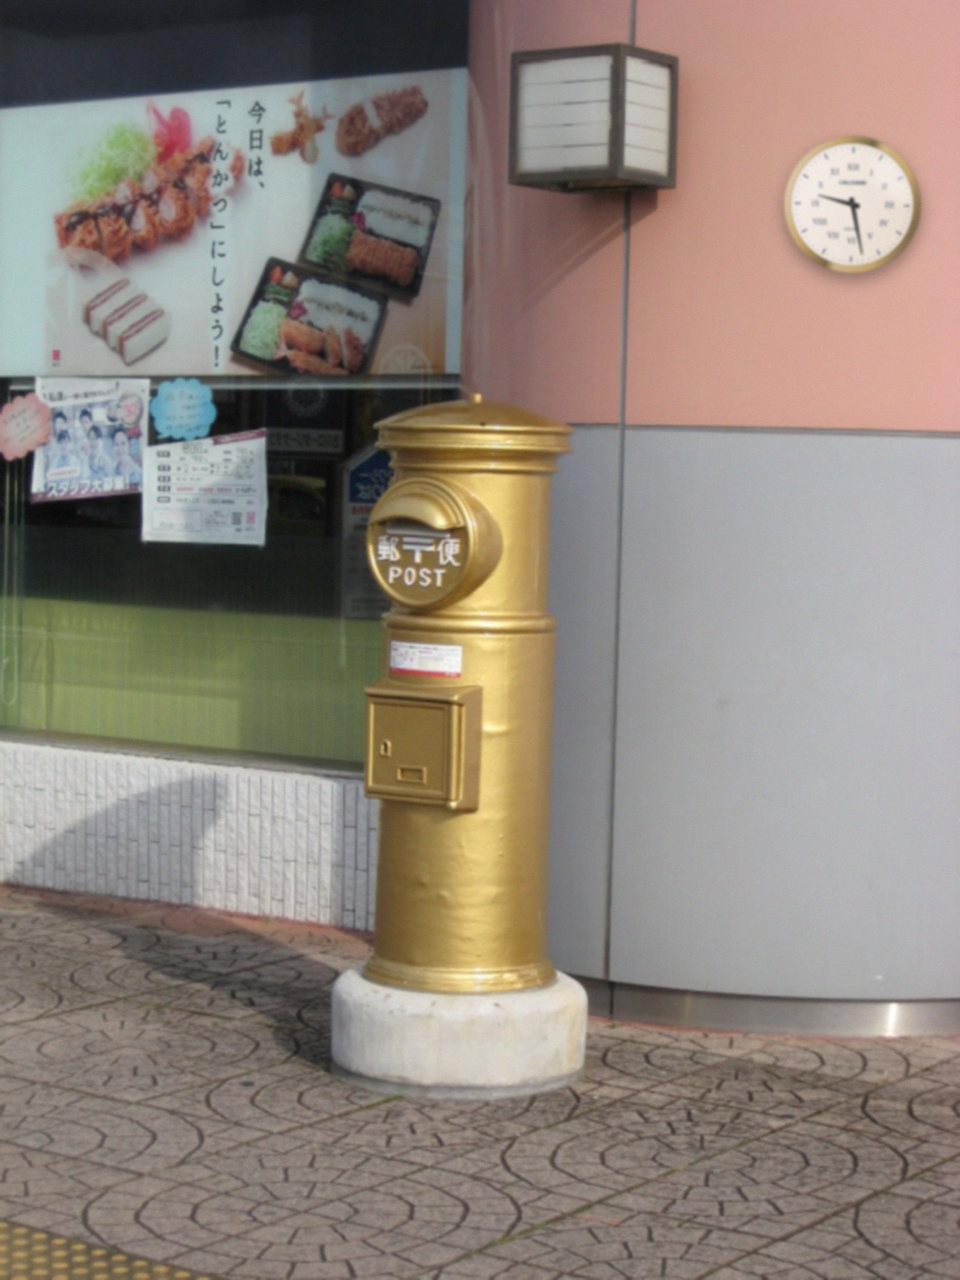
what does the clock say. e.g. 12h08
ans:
9h28
